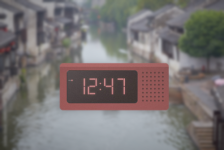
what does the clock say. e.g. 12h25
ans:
12h47
